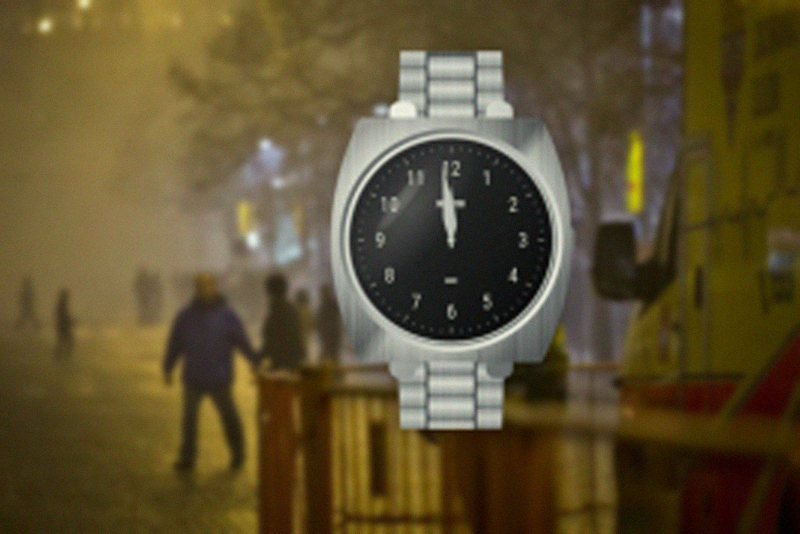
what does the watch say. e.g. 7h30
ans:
11h59
